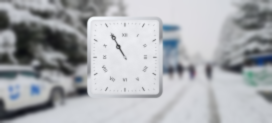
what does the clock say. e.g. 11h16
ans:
10h55
